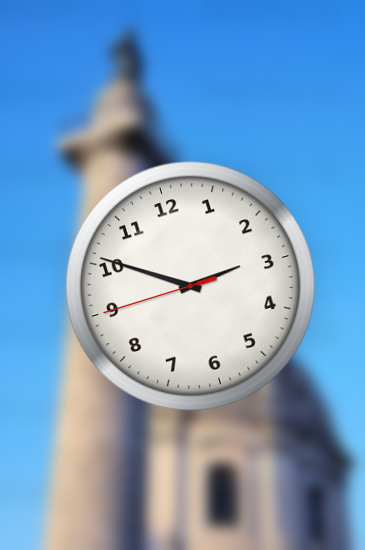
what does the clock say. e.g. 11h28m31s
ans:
2h50m45s
